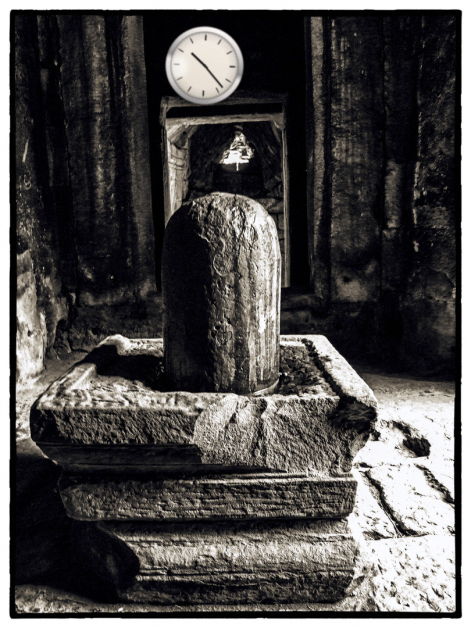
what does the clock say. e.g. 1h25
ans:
10h23
